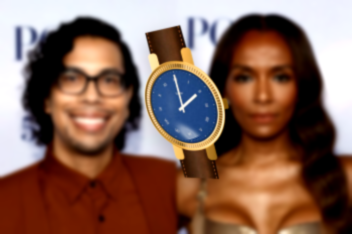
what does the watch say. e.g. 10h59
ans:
2h00
